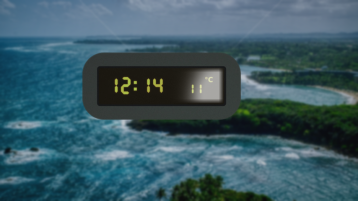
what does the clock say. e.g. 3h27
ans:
12h14
